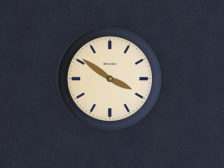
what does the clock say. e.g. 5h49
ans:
3h51
